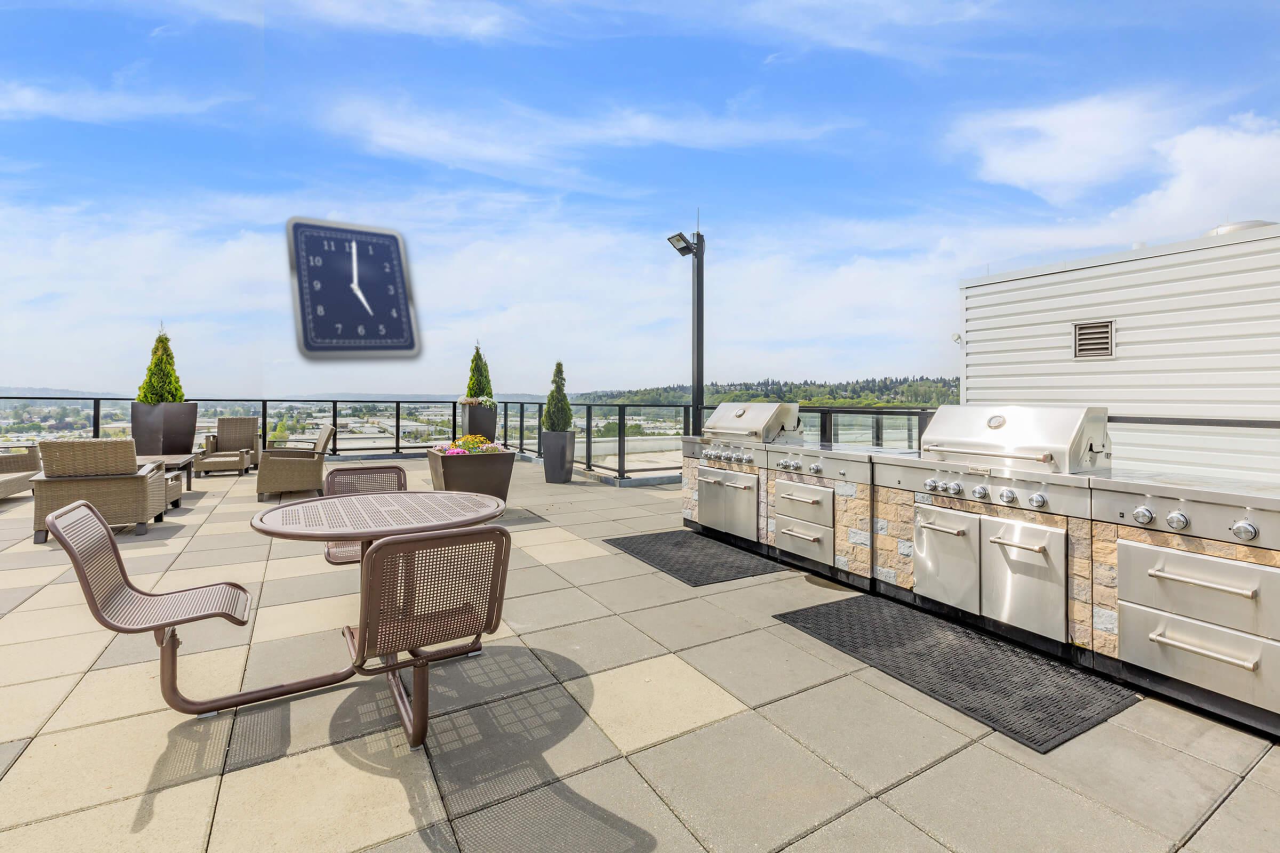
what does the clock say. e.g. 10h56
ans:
5h01
